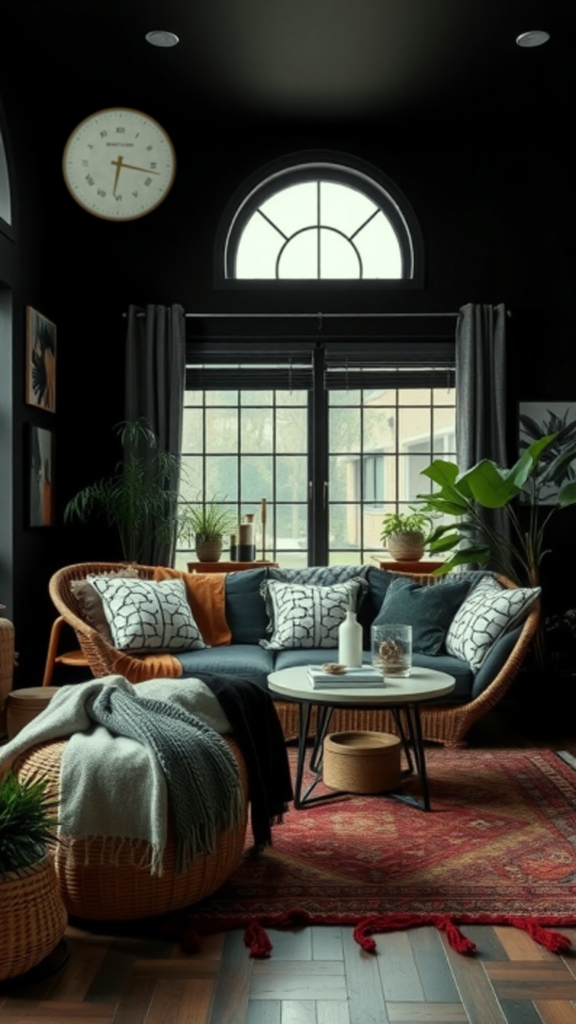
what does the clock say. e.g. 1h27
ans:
6h17
